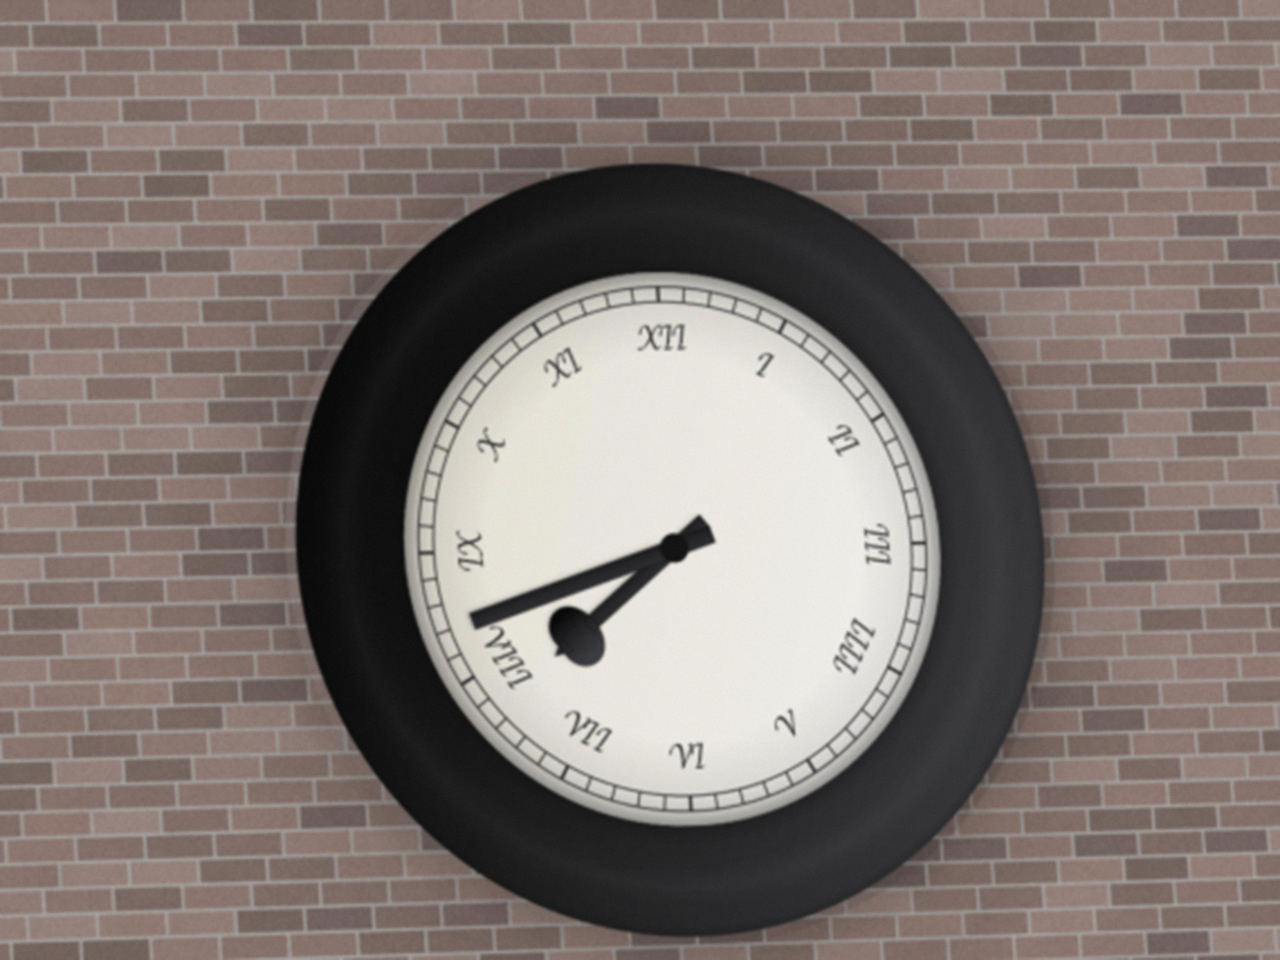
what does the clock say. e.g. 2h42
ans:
7h42
